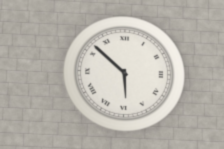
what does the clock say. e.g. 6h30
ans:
5h52
